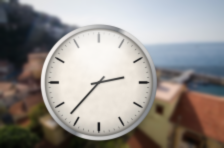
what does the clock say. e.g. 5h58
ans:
2h37
